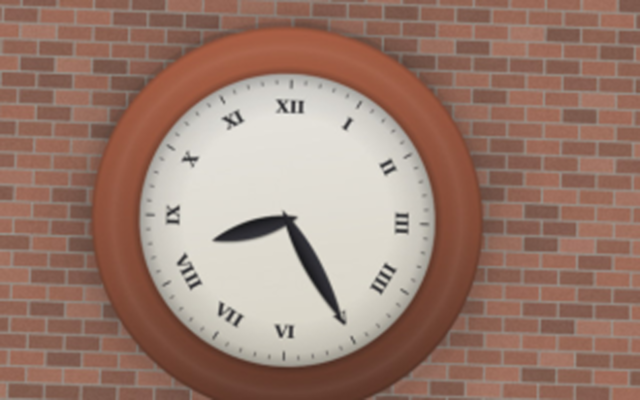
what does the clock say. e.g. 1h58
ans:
8h25
